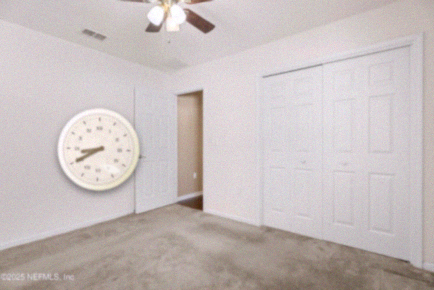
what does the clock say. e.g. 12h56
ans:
8h40
